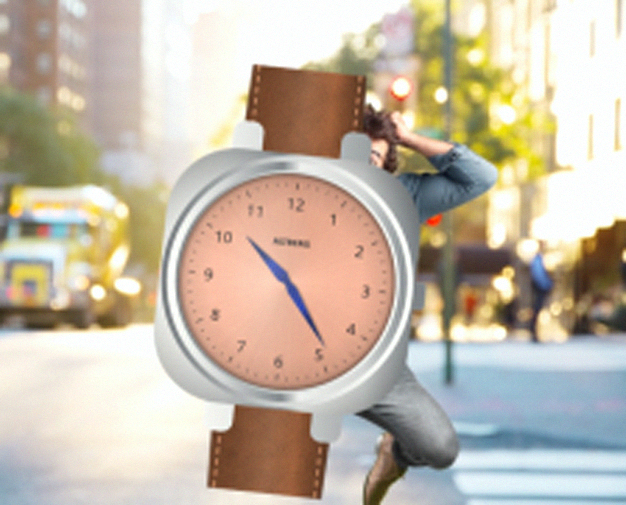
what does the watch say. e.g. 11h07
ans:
10h24
